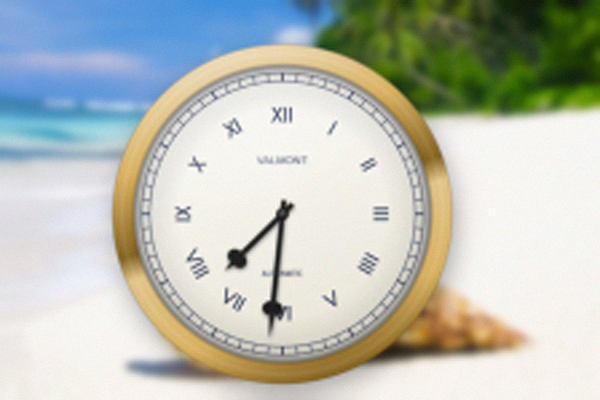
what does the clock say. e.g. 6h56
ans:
7h31
